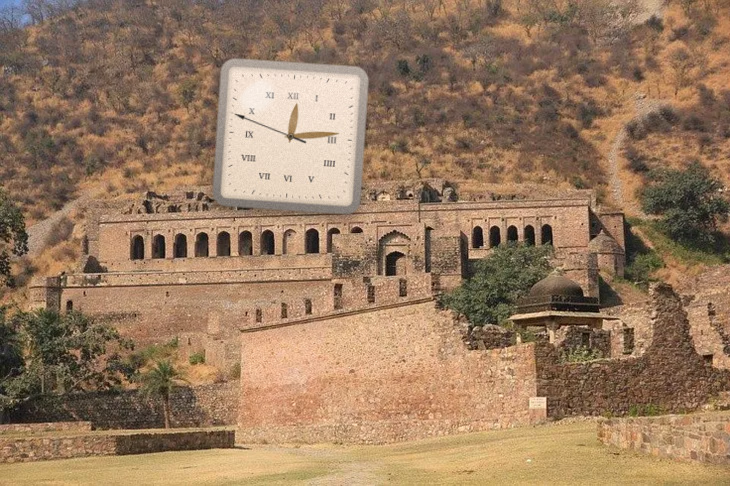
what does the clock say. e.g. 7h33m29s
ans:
12h13m48s
